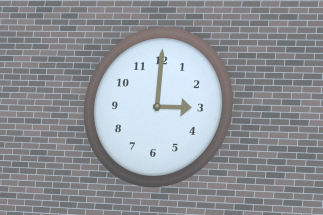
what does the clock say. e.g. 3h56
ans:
3h00
